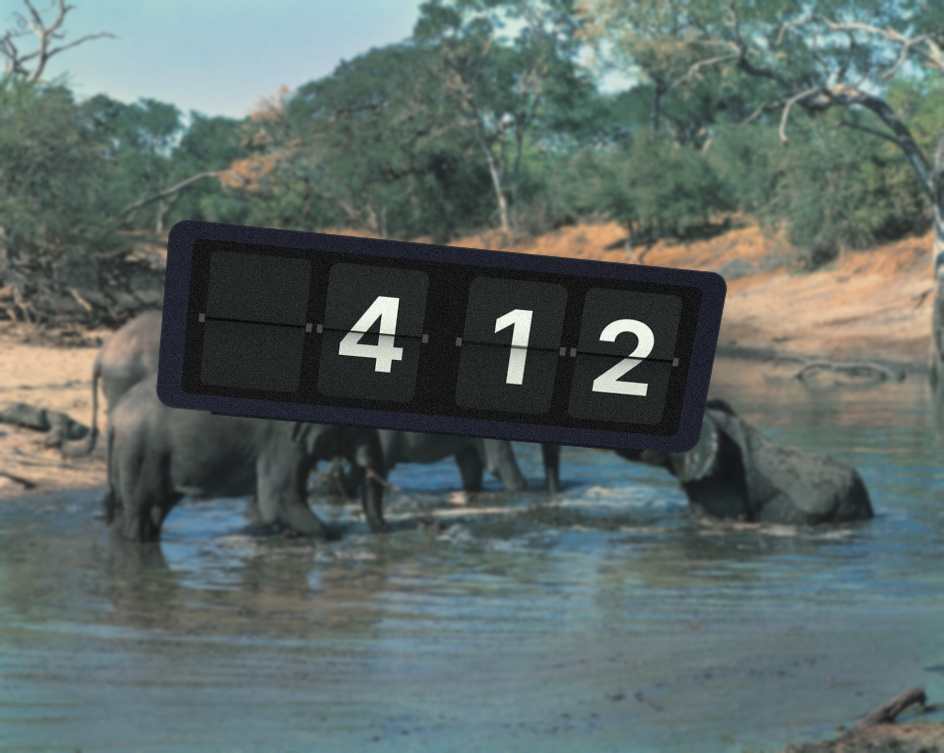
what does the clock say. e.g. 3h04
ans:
4h12
